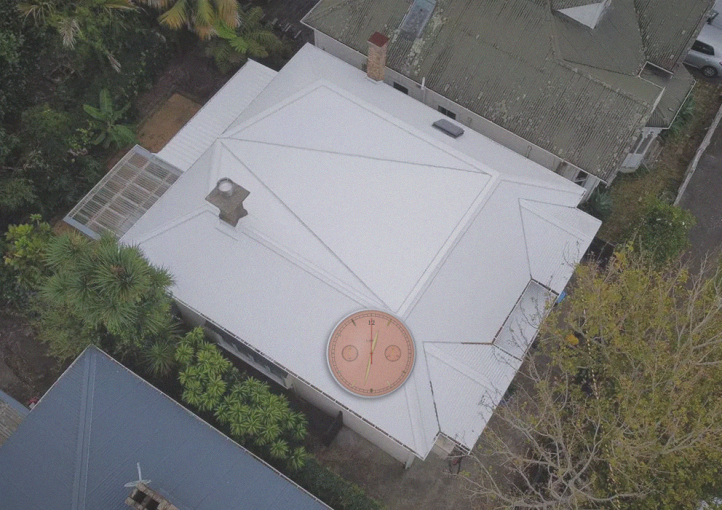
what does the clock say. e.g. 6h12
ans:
12h32
